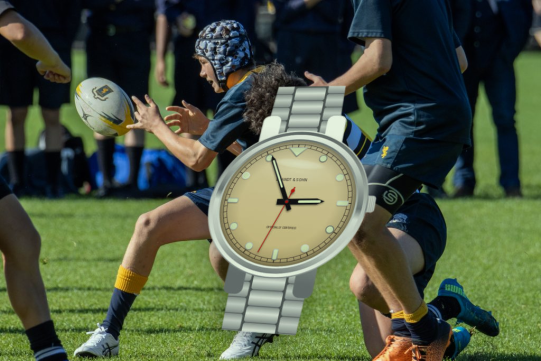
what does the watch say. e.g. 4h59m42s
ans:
2h55m33s
